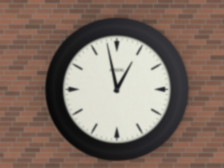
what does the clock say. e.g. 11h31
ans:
12h58
